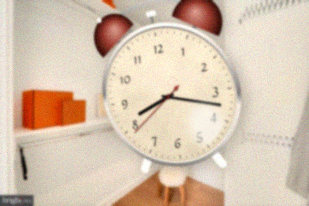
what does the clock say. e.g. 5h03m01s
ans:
8h17m39s
